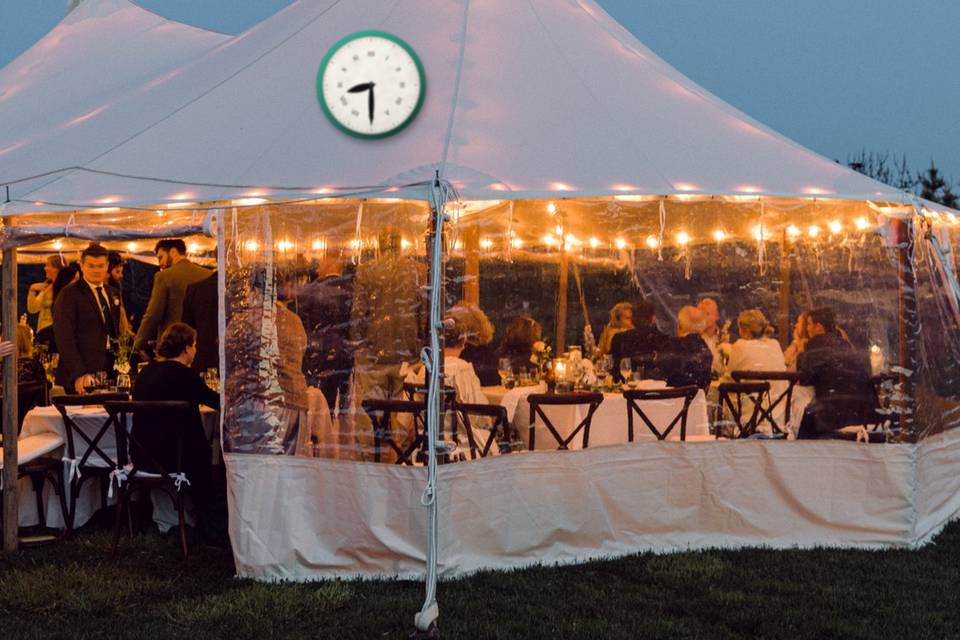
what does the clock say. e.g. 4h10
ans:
8h30
